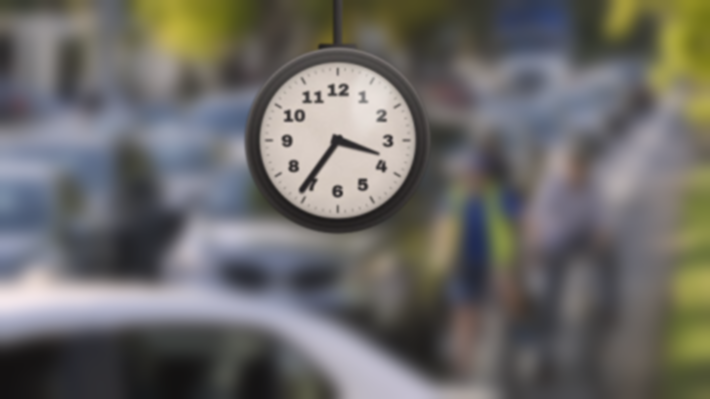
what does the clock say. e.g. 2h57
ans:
3h36
